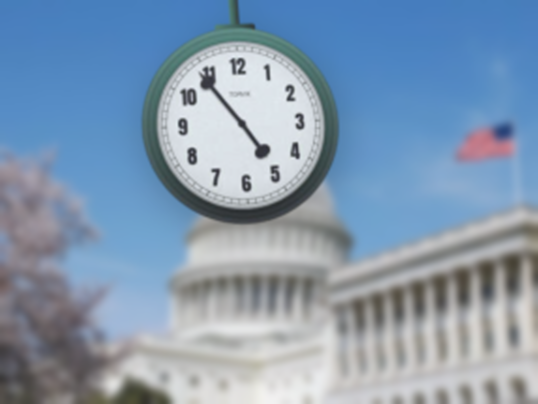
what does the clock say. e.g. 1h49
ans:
4h54
